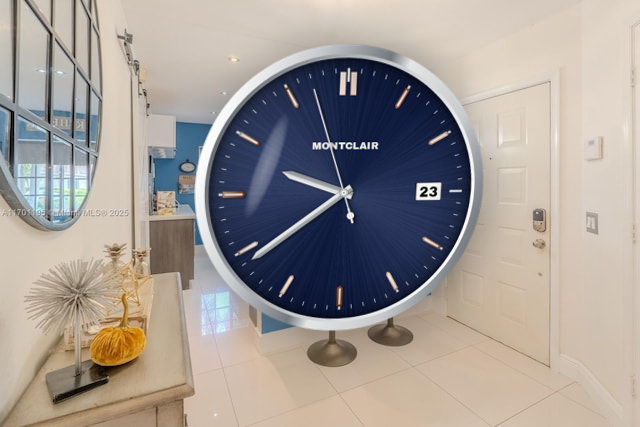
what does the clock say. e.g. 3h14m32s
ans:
9h38m57s
